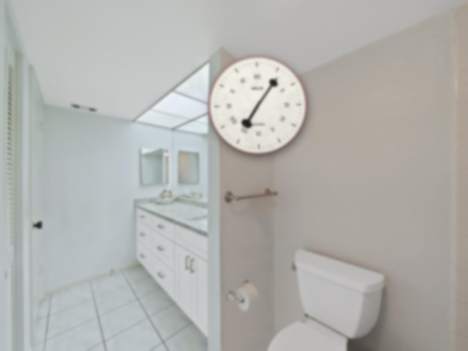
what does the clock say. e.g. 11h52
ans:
7h06
